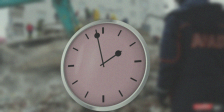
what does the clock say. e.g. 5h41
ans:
1h58
